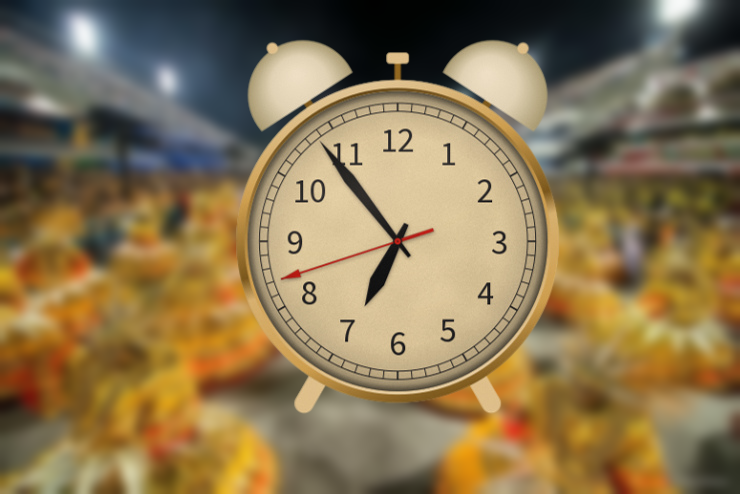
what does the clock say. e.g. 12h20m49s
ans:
6h53m42s
